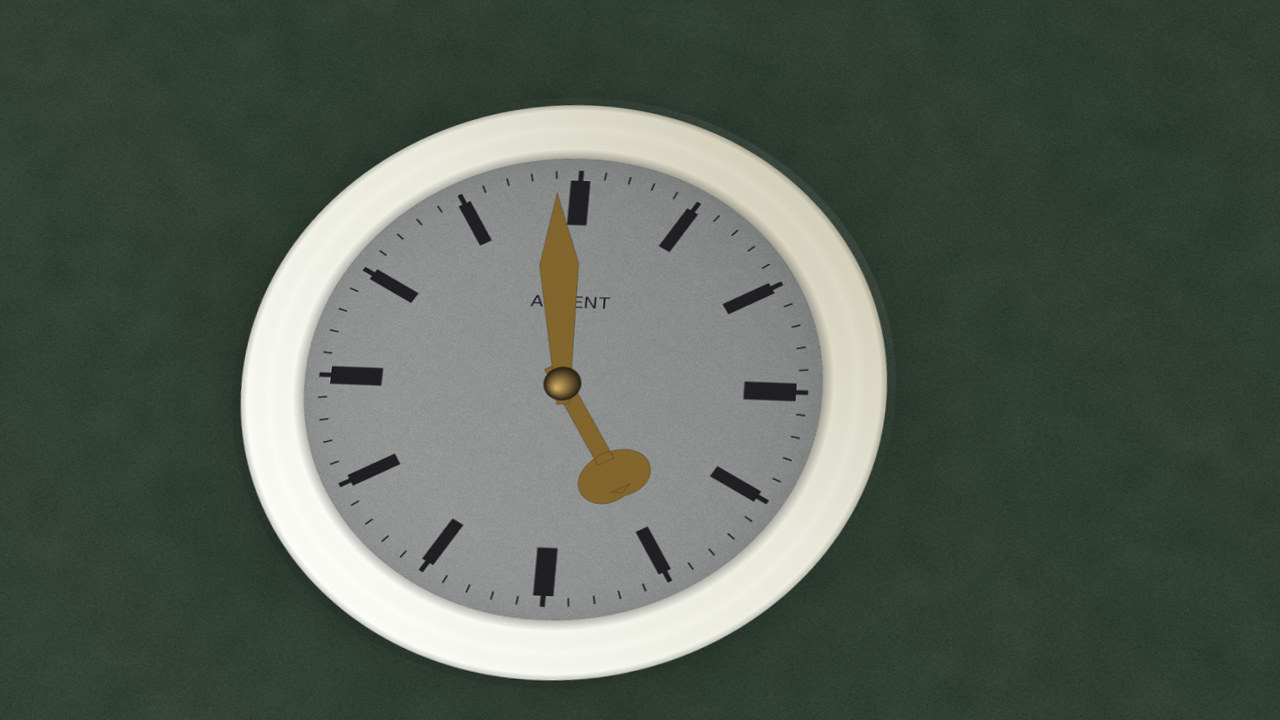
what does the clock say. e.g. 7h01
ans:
4h59
